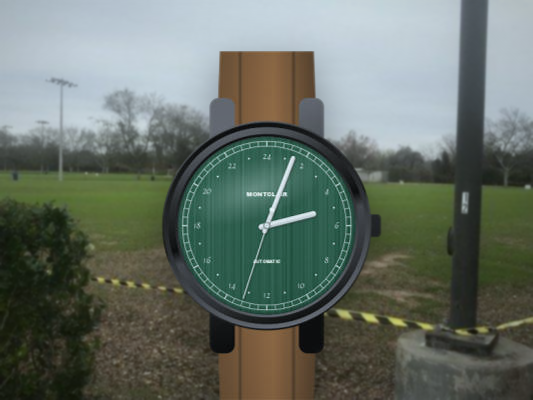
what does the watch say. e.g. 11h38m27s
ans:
5h03m33s
